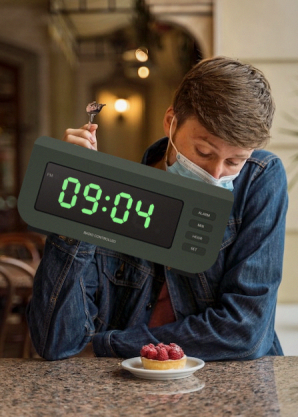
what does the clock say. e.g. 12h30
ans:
9h04
